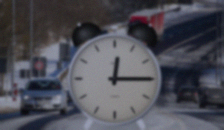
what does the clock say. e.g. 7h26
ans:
12h15
